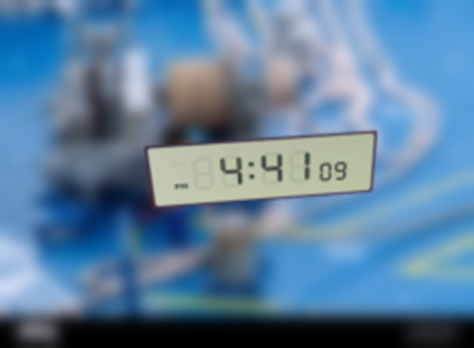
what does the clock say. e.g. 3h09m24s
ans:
4h41m09s
